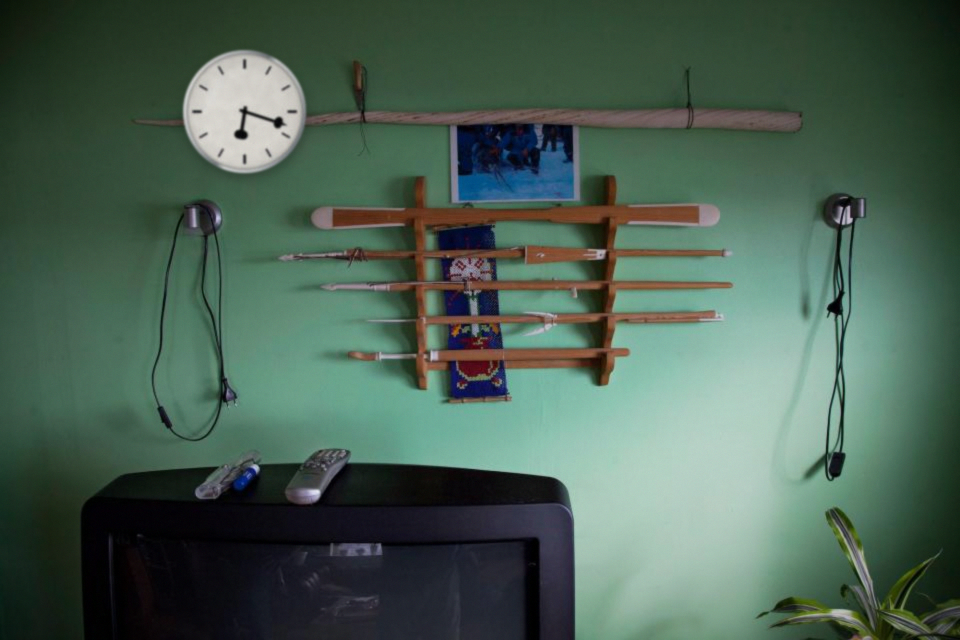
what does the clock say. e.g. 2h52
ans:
6h18
